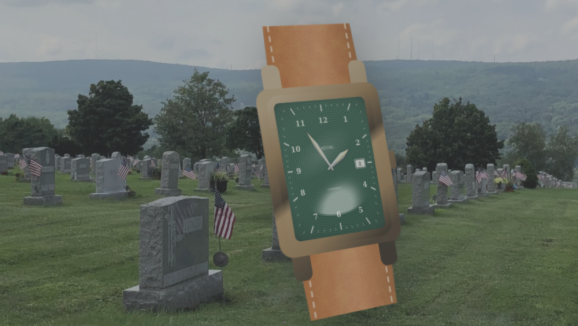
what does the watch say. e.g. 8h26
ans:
1h55
